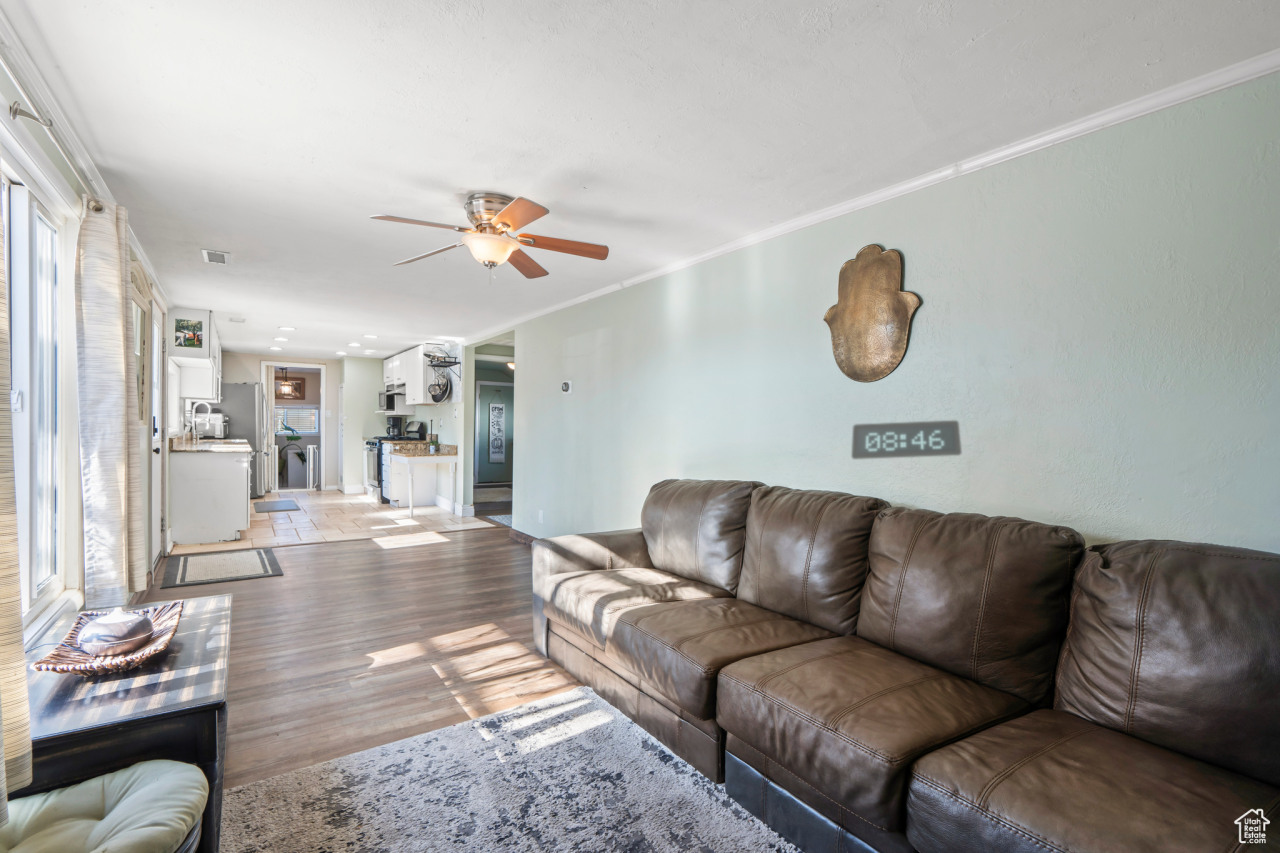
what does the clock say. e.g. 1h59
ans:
8h46
